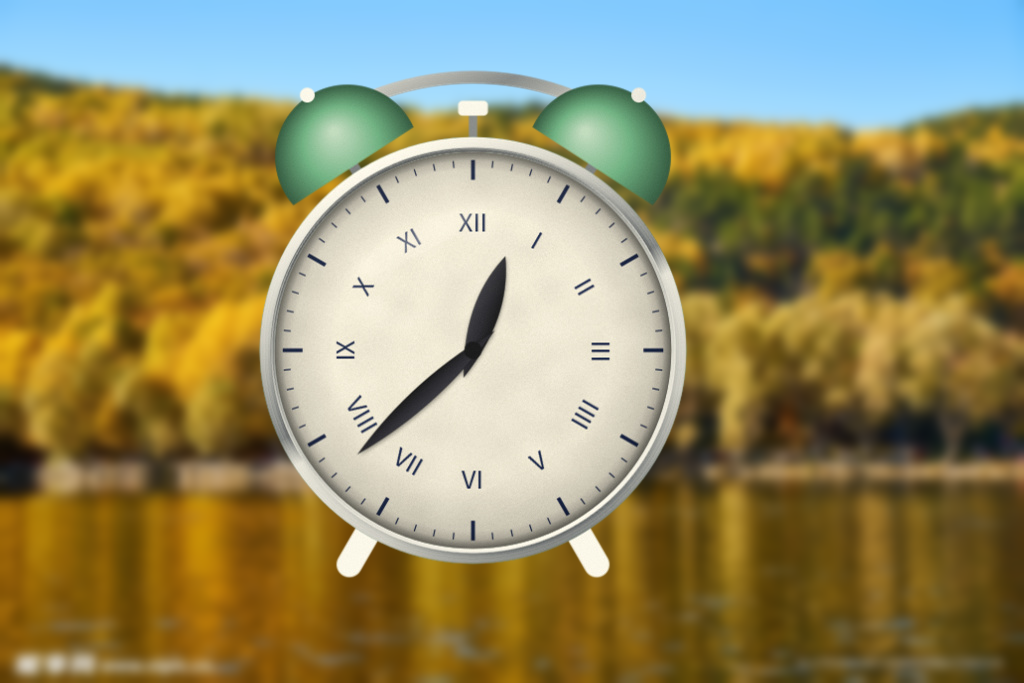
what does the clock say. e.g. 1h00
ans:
12h38
